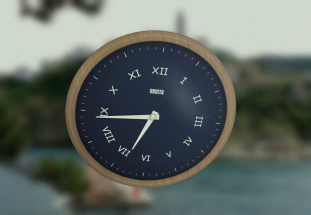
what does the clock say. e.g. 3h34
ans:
6h44
